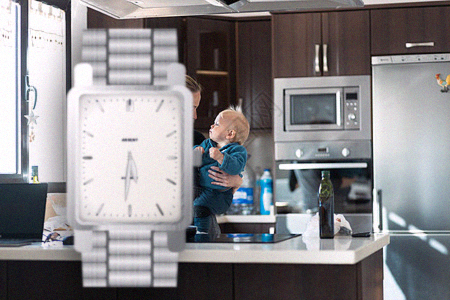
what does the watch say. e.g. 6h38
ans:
5h31
